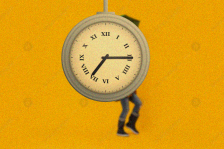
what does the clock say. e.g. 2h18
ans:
7h15
